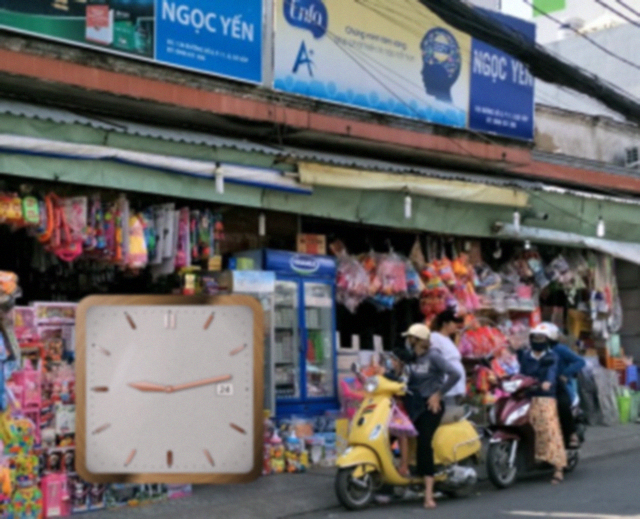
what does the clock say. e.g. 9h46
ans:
9h13
